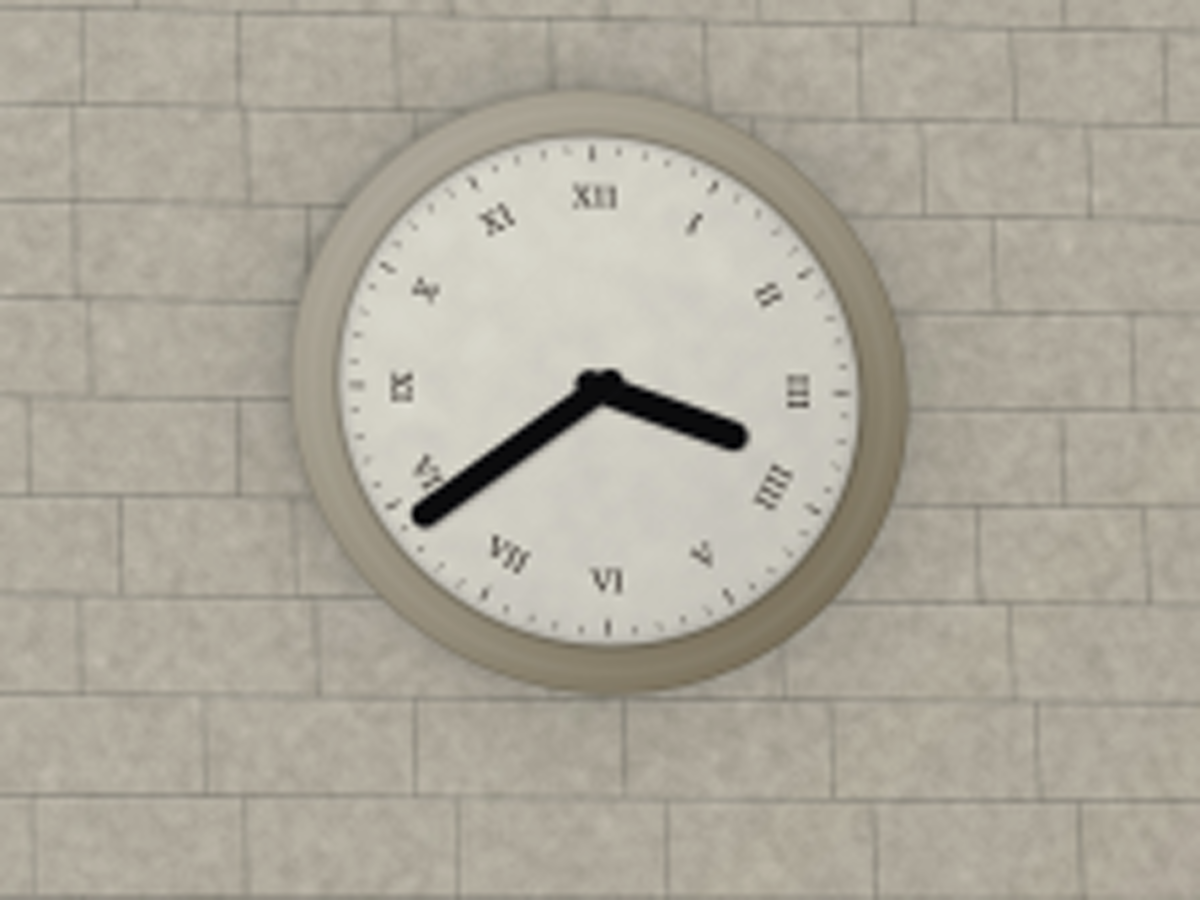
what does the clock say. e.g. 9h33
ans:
3h39
